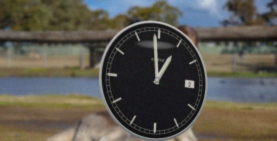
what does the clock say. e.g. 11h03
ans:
12h59
